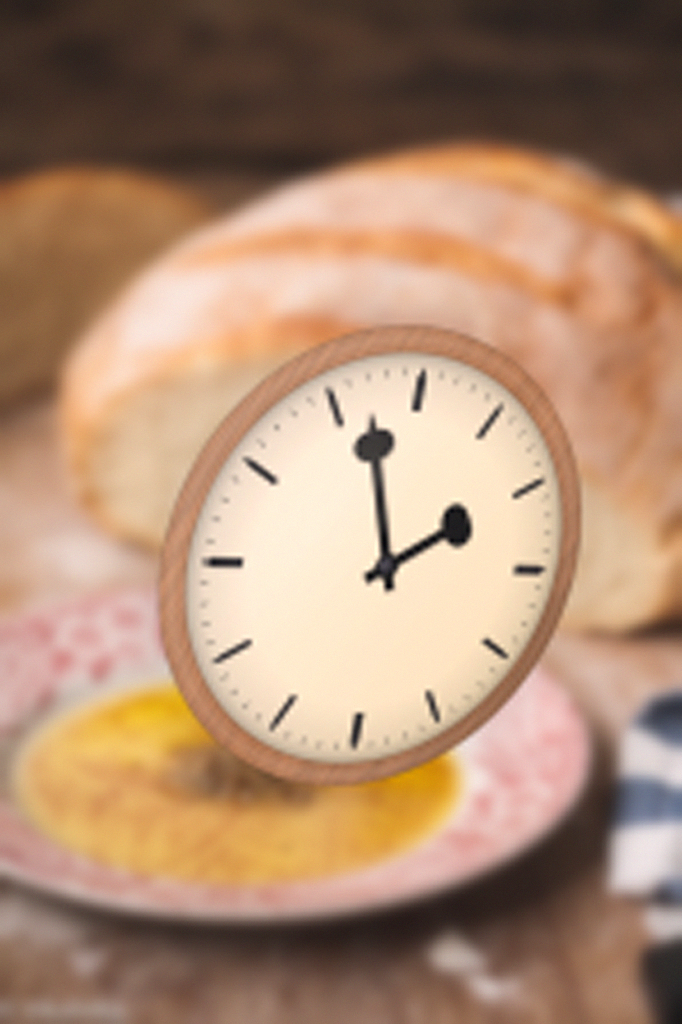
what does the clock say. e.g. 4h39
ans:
1h57
